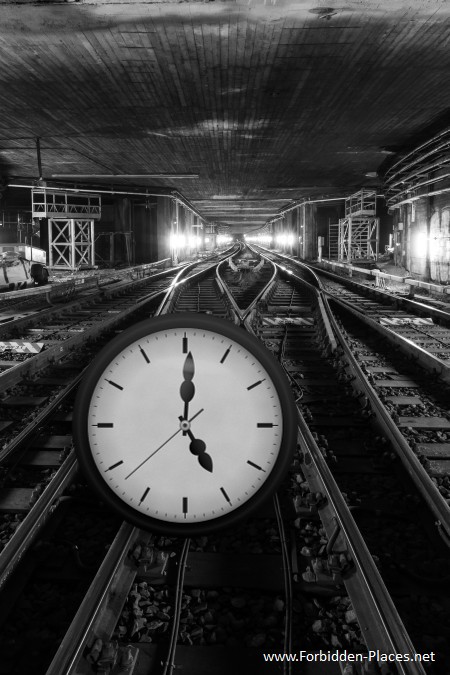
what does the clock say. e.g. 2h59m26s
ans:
5h00m38s
